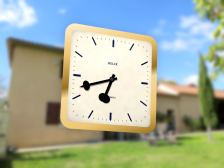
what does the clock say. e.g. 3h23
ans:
6h42
